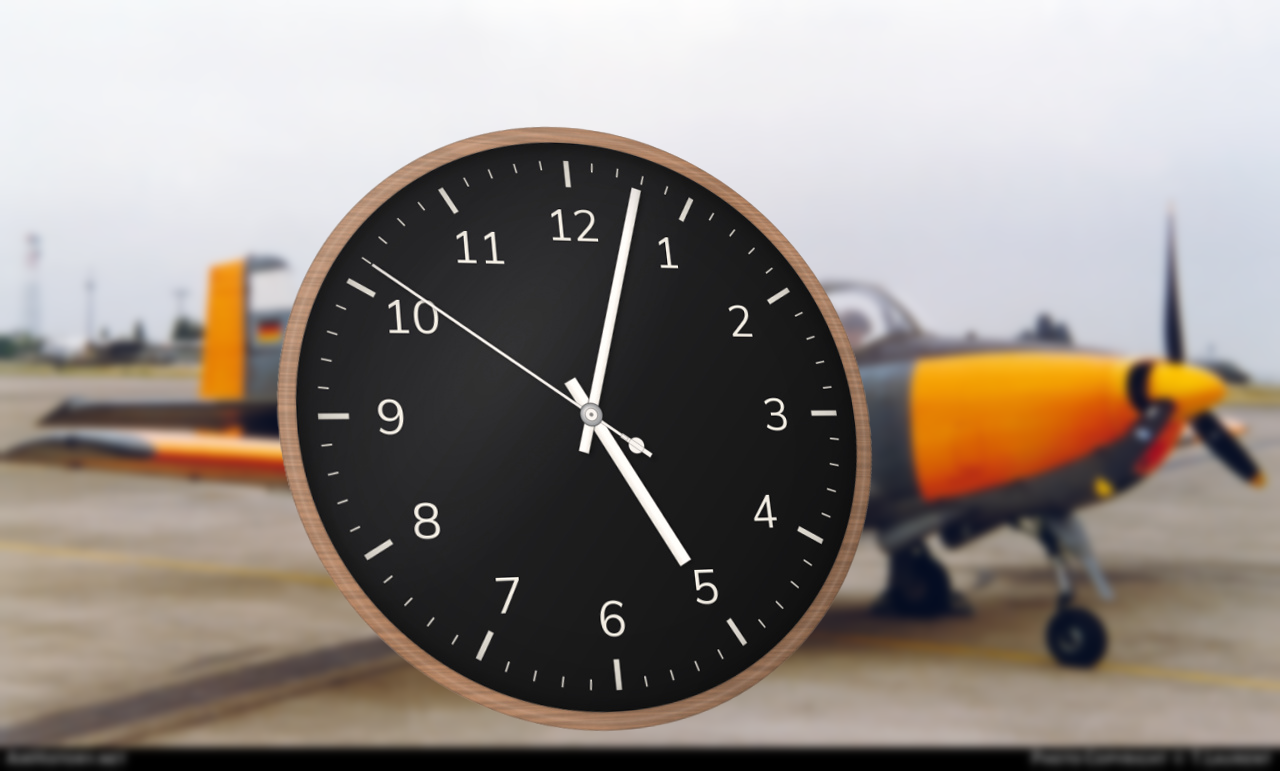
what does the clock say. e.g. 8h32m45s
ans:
5h02m51s
